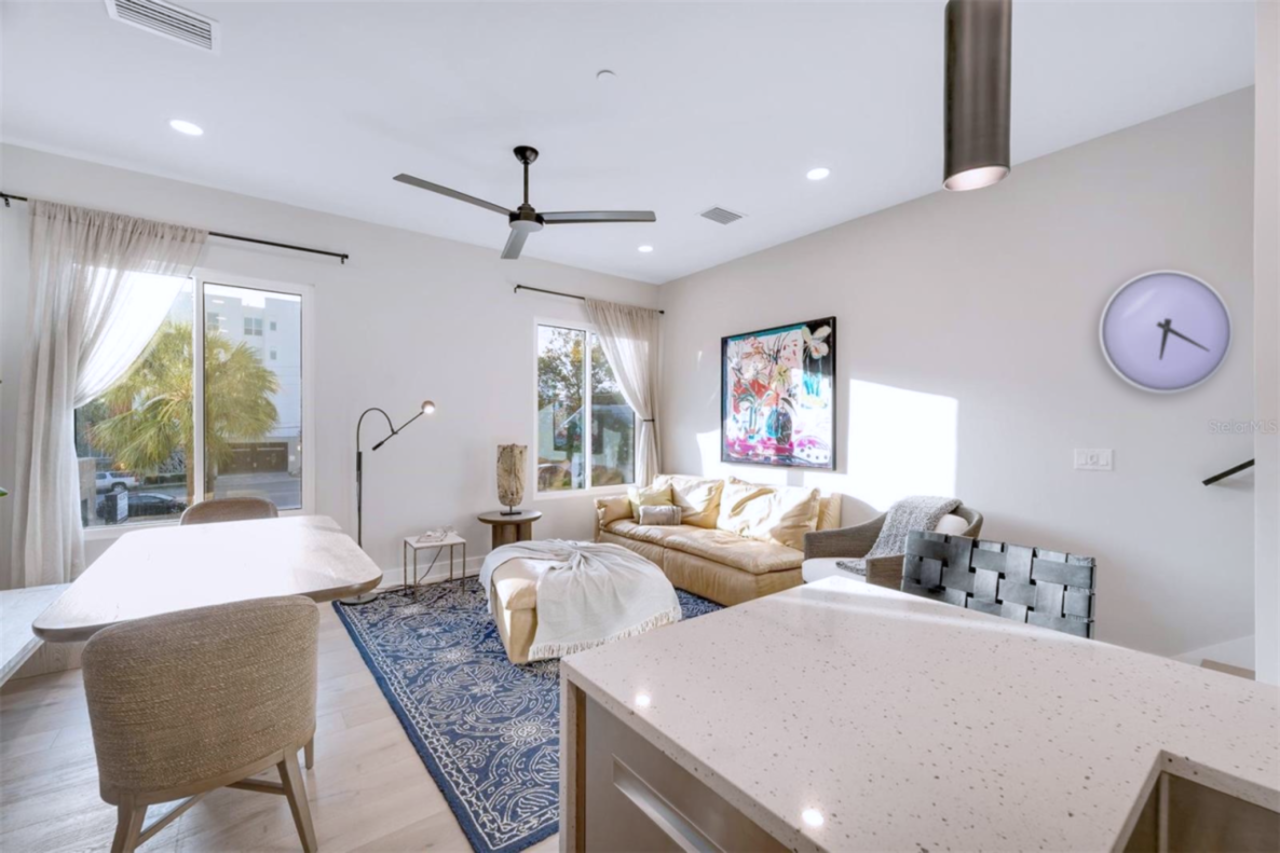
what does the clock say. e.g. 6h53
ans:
6h20
